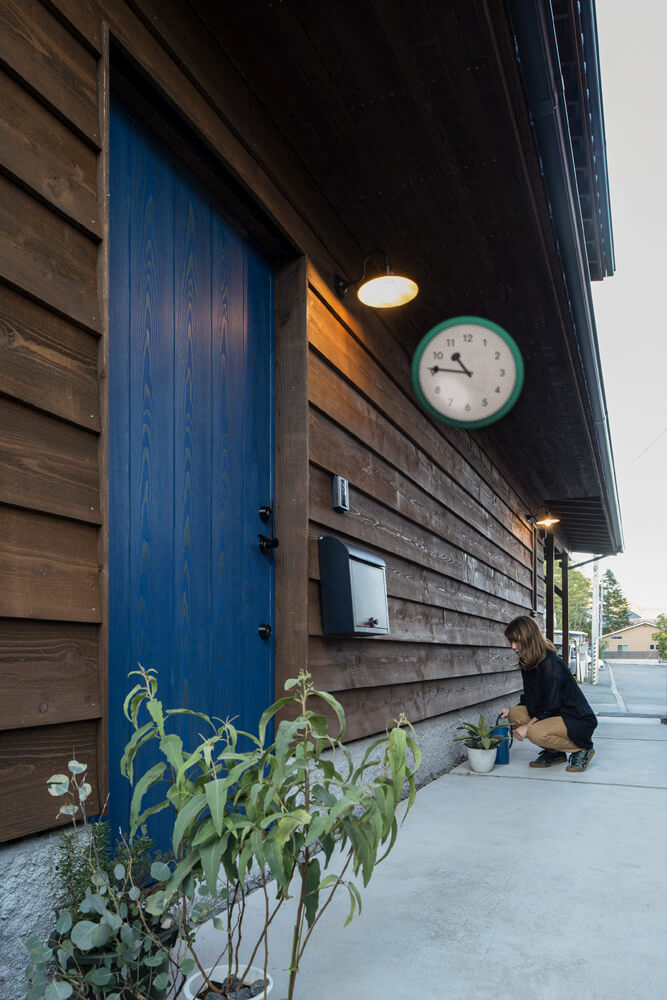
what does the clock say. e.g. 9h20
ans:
10h46
